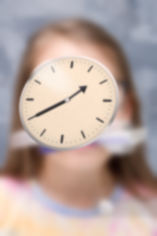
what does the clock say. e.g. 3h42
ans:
1h40
